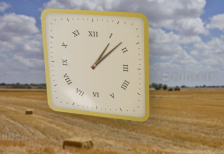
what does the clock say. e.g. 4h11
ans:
1h08
